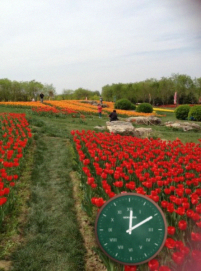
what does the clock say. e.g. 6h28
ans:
12h10
